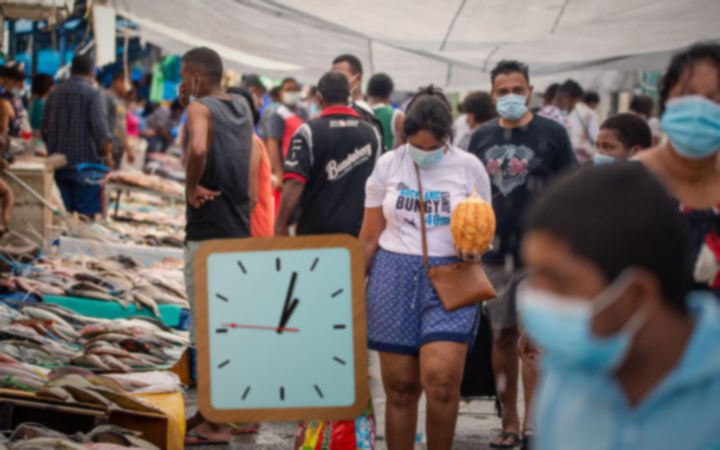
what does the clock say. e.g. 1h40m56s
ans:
1h02m46s
